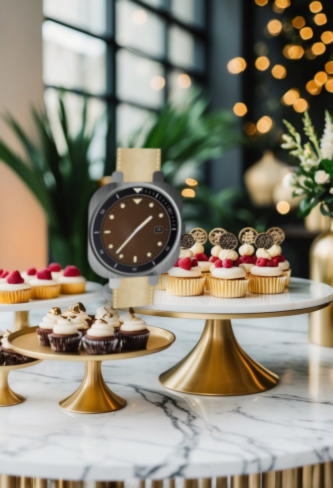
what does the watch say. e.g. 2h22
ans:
1h37
